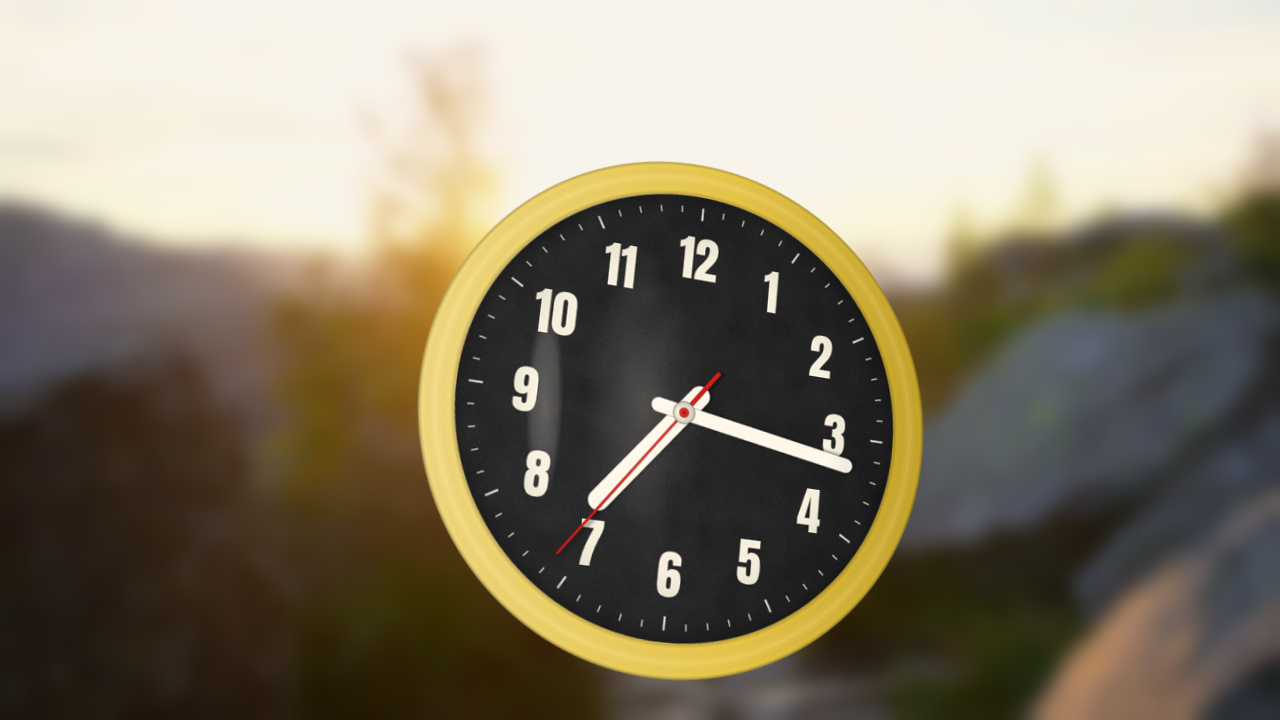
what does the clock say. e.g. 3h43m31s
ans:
7h16m36s
